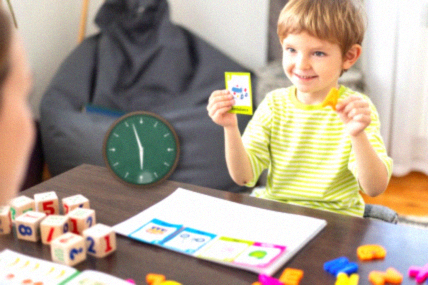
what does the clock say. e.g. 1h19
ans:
5h57
